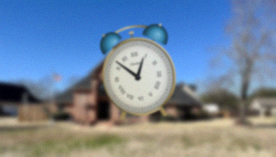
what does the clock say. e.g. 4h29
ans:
12h52
